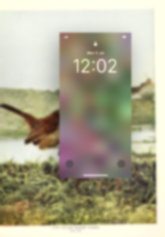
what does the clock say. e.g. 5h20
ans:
12h02
